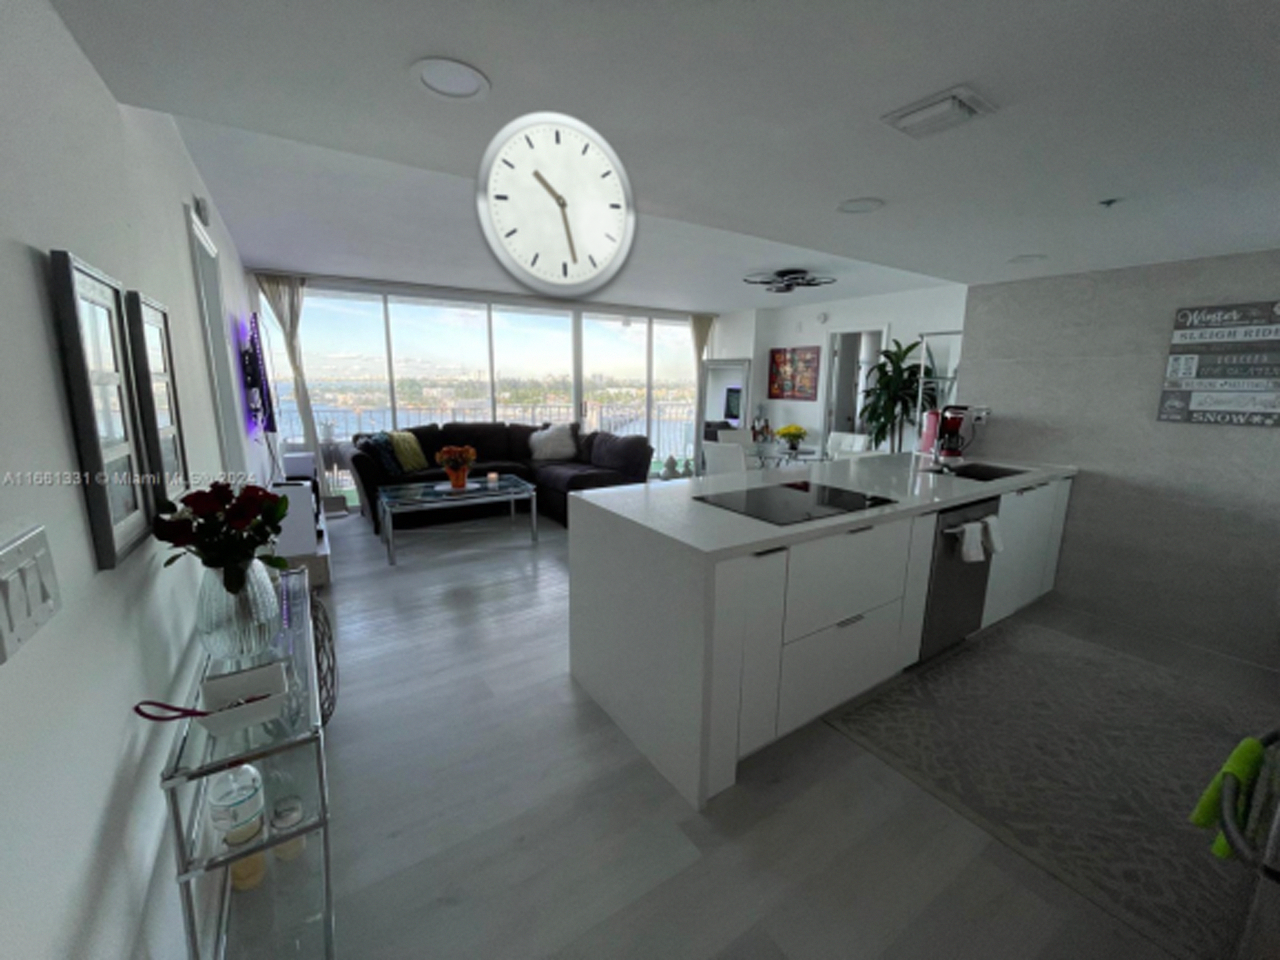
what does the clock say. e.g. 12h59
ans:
10h28
